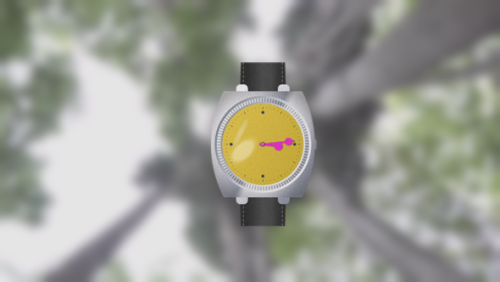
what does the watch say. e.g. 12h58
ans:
3h14
